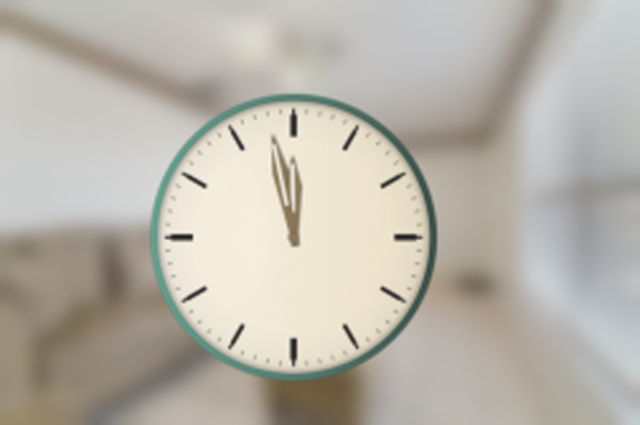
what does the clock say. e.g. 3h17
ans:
11h58
